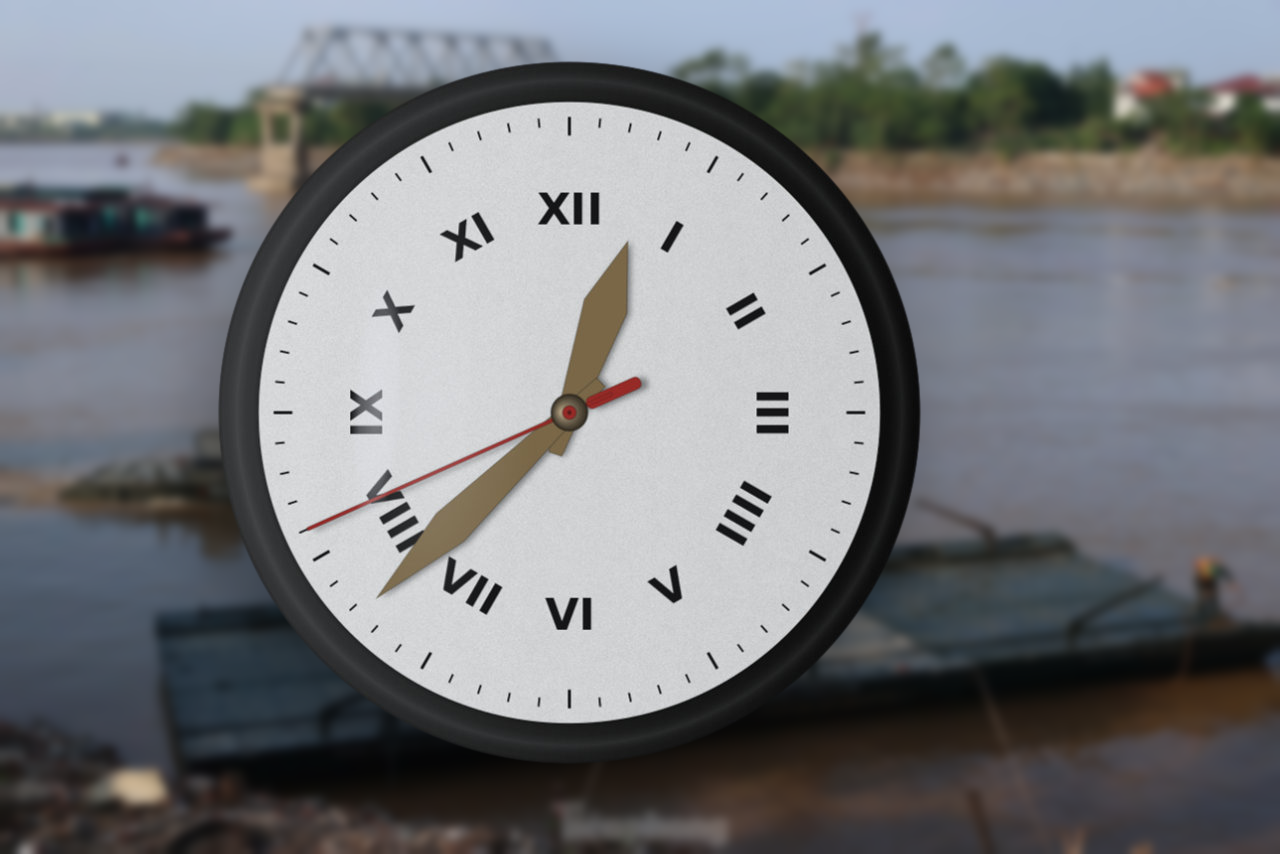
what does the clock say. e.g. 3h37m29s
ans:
12h37m41s
